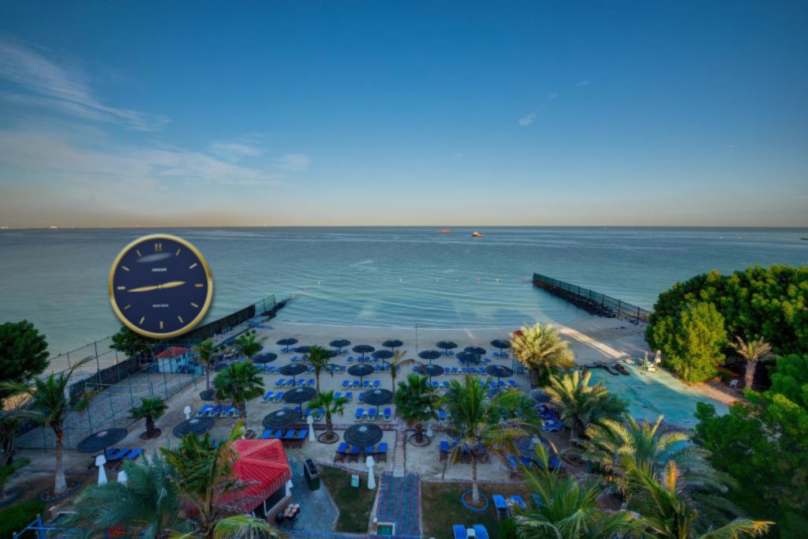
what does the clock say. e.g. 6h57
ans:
2h44
